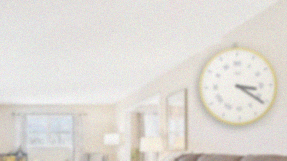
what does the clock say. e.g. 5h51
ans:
3h21
